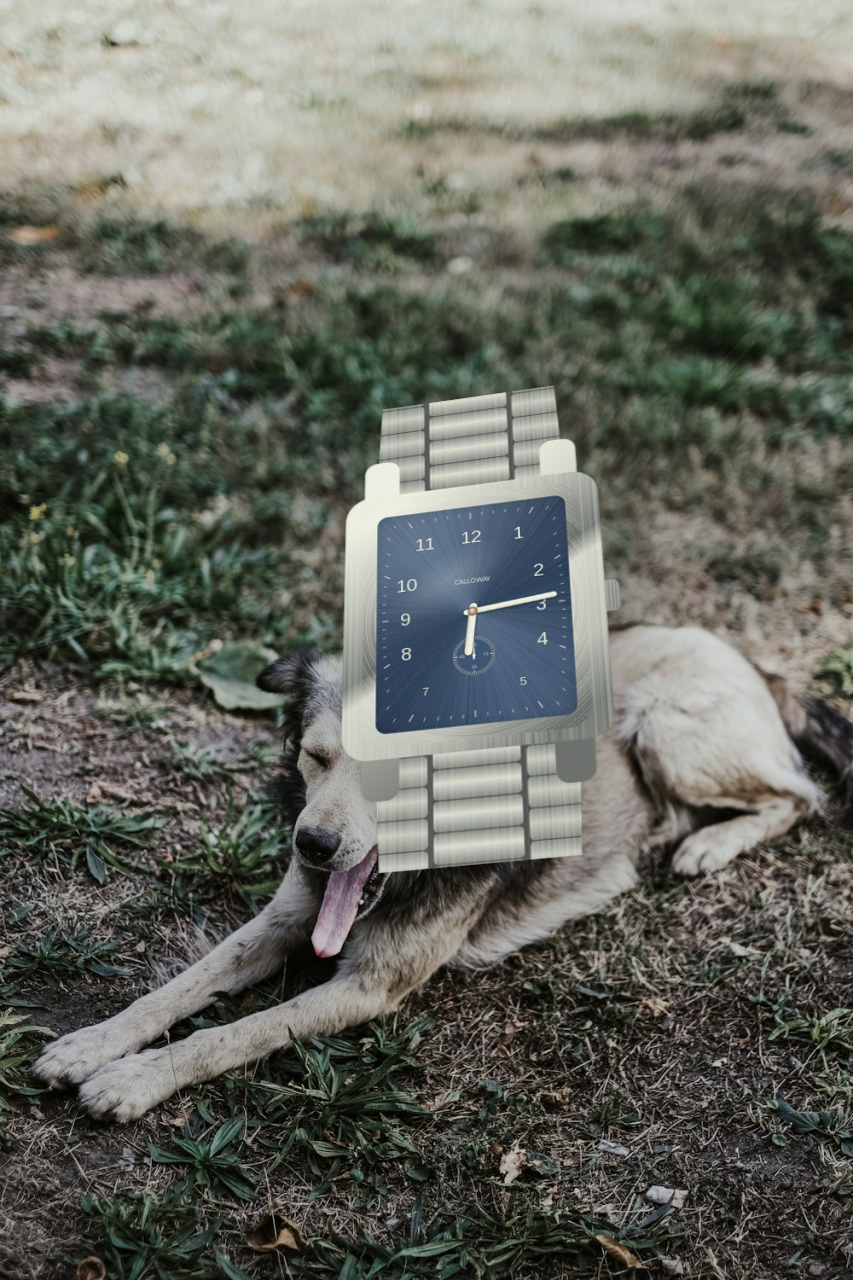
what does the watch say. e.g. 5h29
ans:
6h14
